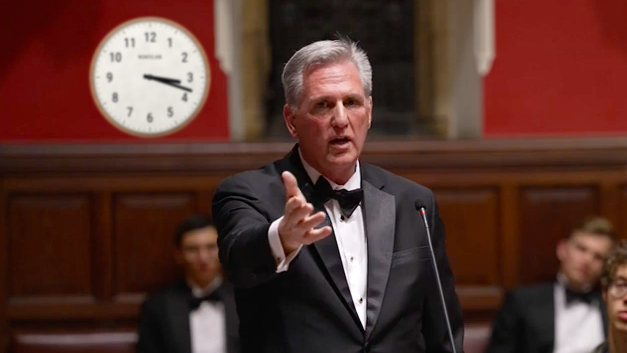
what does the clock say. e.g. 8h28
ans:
3h18
